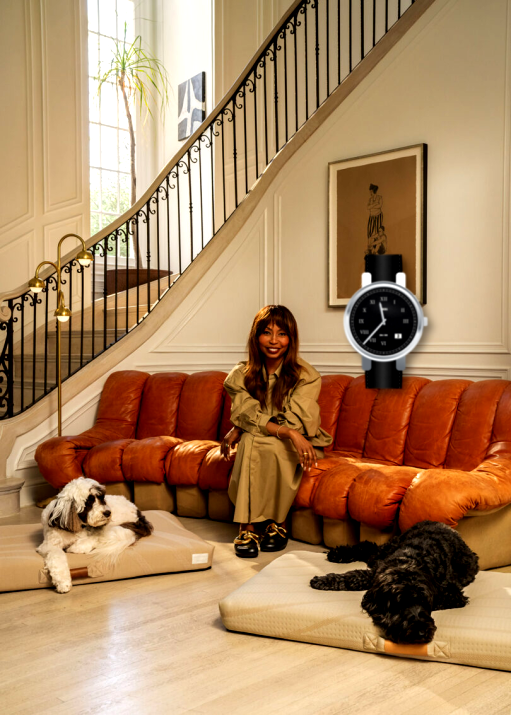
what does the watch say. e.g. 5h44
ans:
11h37
